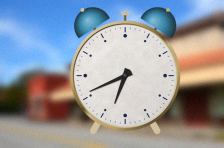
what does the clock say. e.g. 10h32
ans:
6h41
